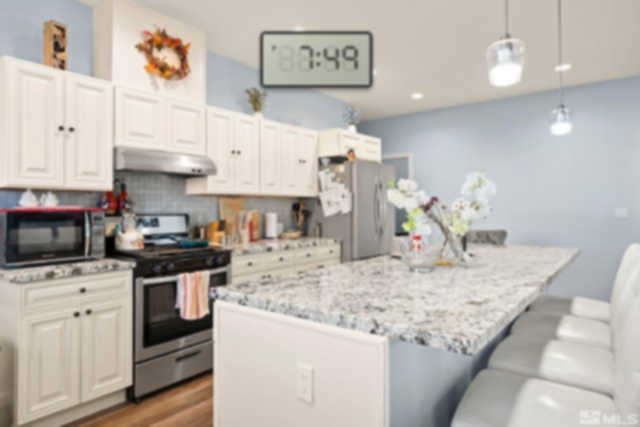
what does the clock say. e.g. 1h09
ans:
7h49
